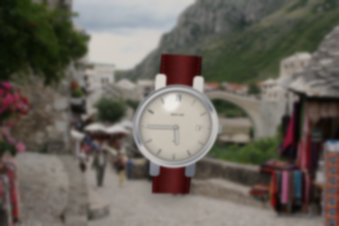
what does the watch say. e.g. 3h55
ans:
5h45
